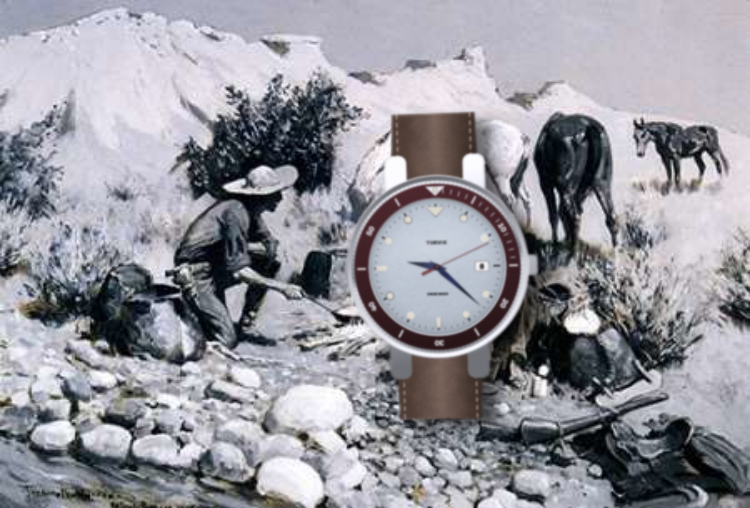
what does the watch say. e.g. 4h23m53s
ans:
9h22m11s
